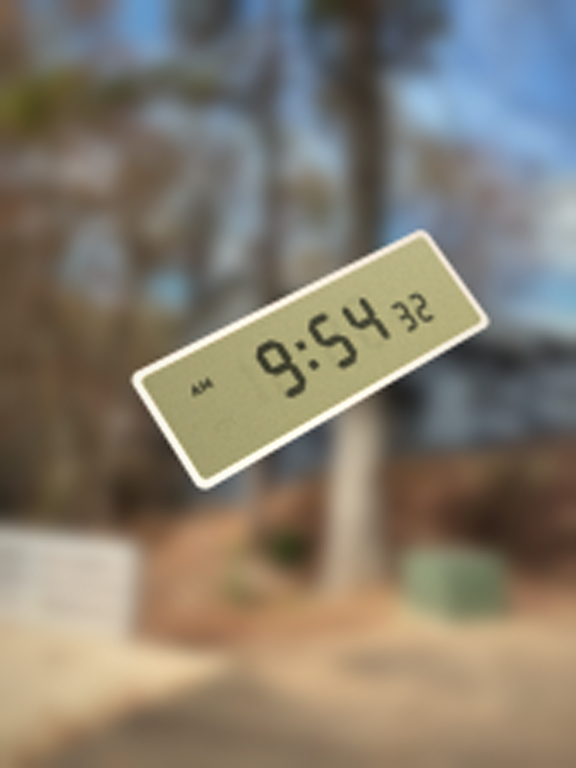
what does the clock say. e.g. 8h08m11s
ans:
9h54m32s
